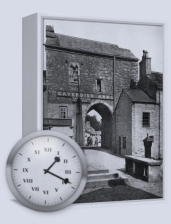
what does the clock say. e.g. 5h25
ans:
1h19
